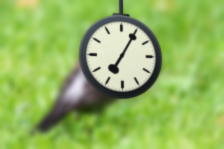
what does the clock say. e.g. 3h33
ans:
7h05
